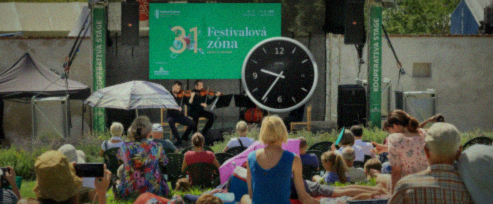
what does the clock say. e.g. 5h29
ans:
9h36
